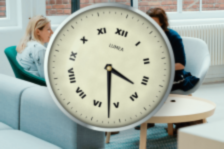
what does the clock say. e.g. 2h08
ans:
3h27
